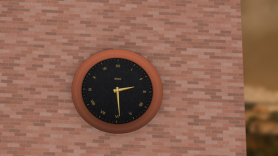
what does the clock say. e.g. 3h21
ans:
2h29
